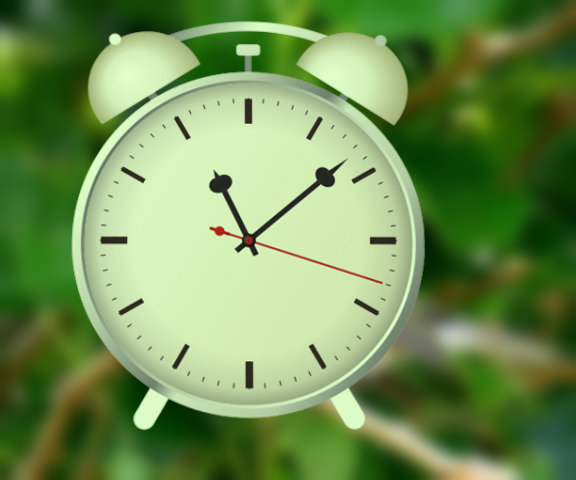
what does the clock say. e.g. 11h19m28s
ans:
11h08m18s
